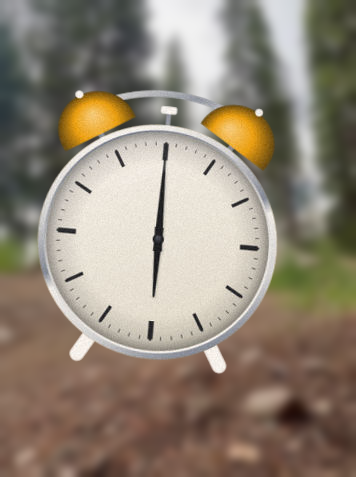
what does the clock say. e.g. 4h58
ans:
6h00
